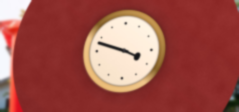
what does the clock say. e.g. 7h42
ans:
3h48
